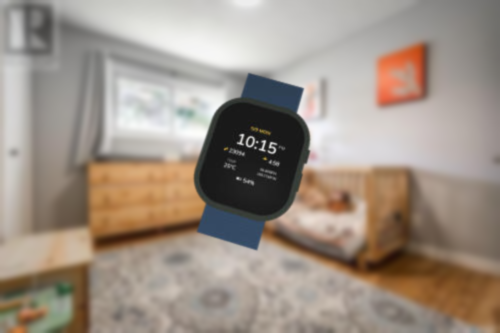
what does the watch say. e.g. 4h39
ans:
10h15
